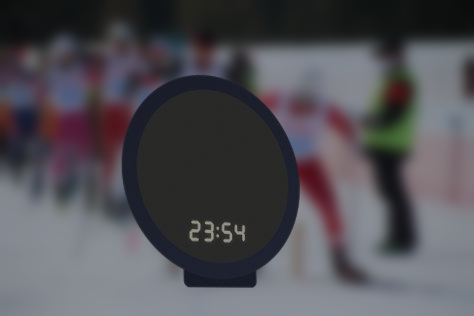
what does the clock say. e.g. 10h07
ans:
23h54
